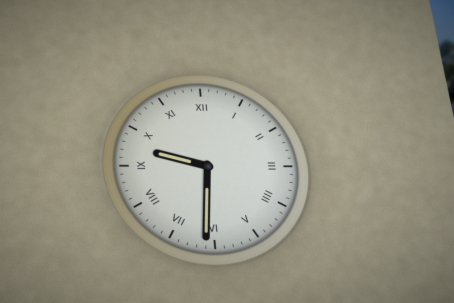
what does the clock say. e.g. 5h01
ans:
9h31
